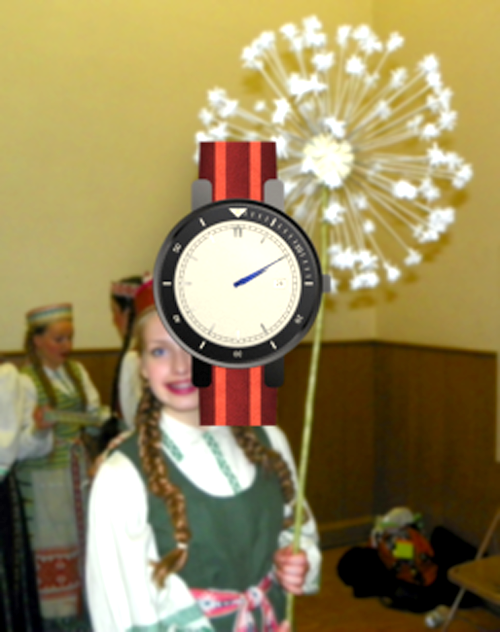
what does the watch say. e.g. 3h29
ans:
2h10
